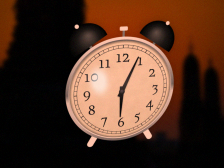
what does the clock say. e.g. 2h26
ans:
6h04
